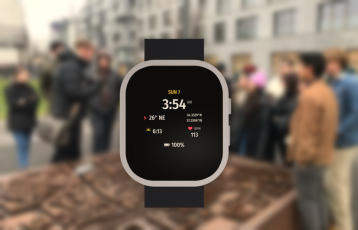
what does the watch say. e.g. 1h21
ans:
3h54
